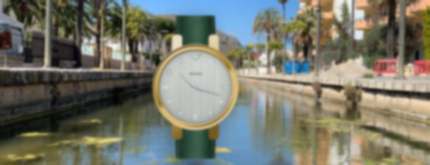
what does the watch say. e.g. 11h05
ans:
10h18
